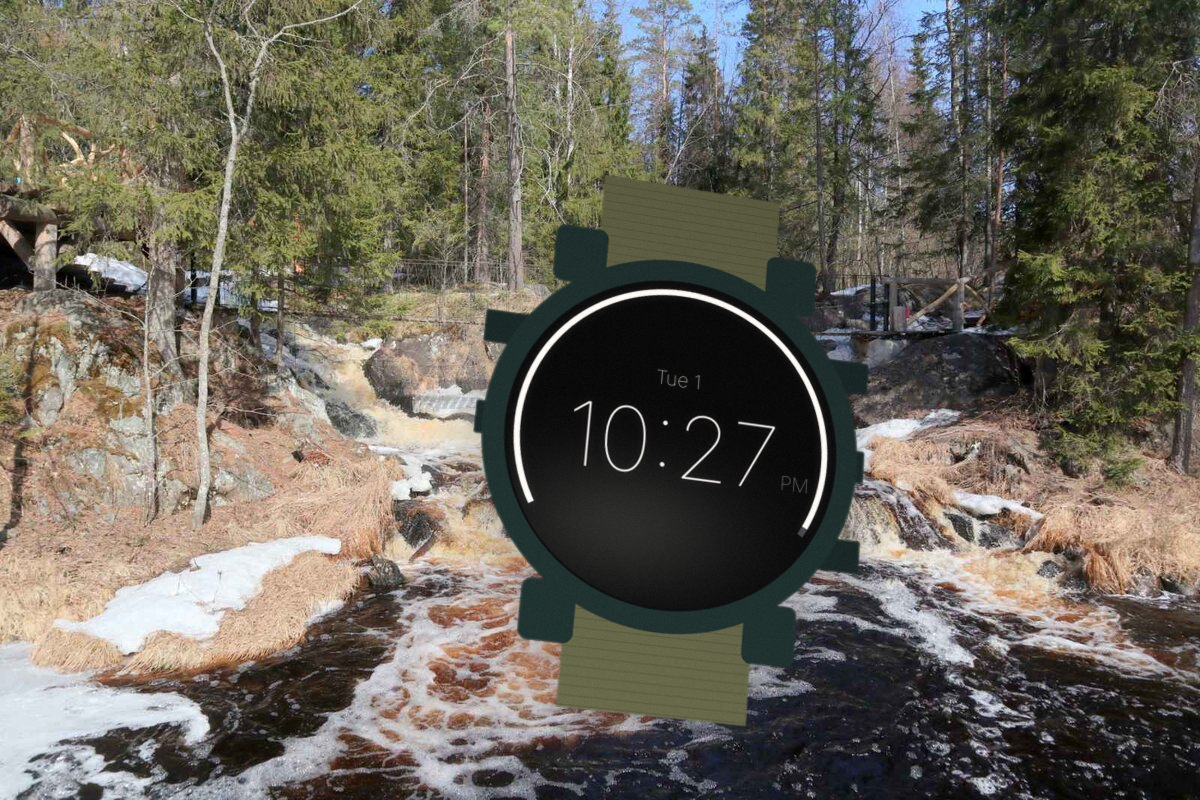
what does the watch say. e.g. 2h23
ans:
10h27
